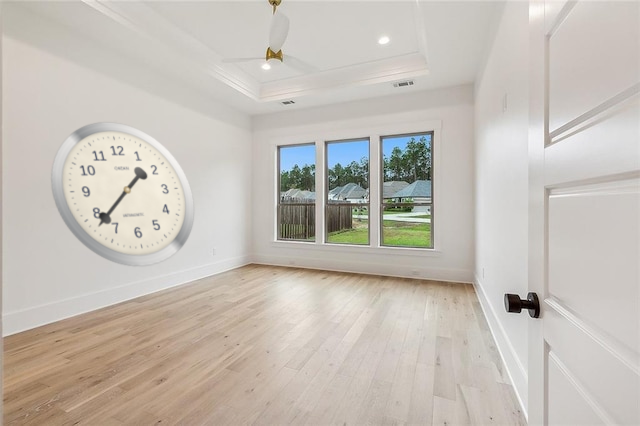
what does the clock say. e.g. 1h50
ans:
1h38
